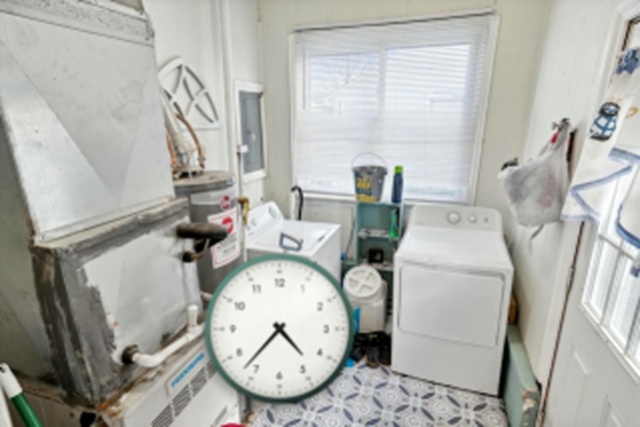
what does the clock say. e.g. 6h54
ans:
4h37
